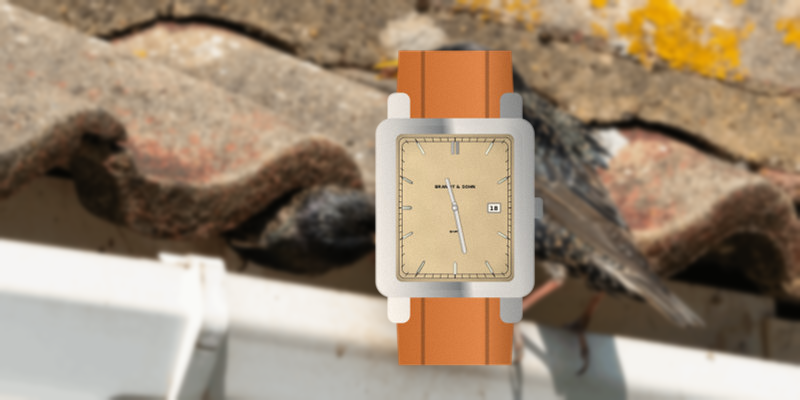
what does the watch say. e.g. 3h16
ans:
11h28
